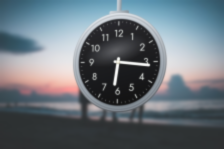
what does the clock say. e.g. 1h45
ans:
6h16
